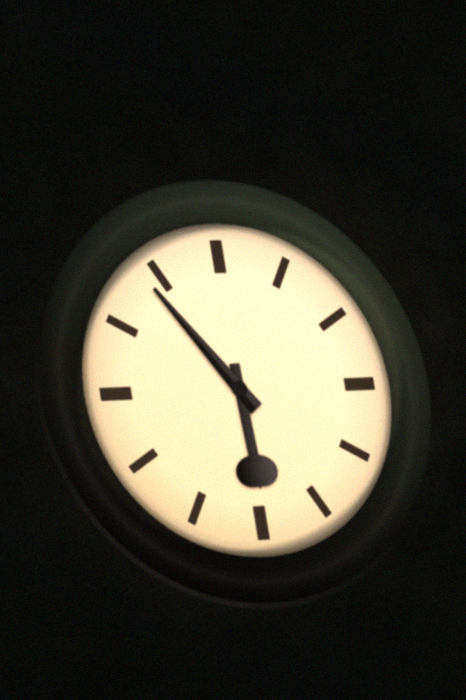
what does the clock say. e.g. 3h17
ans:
5h54
